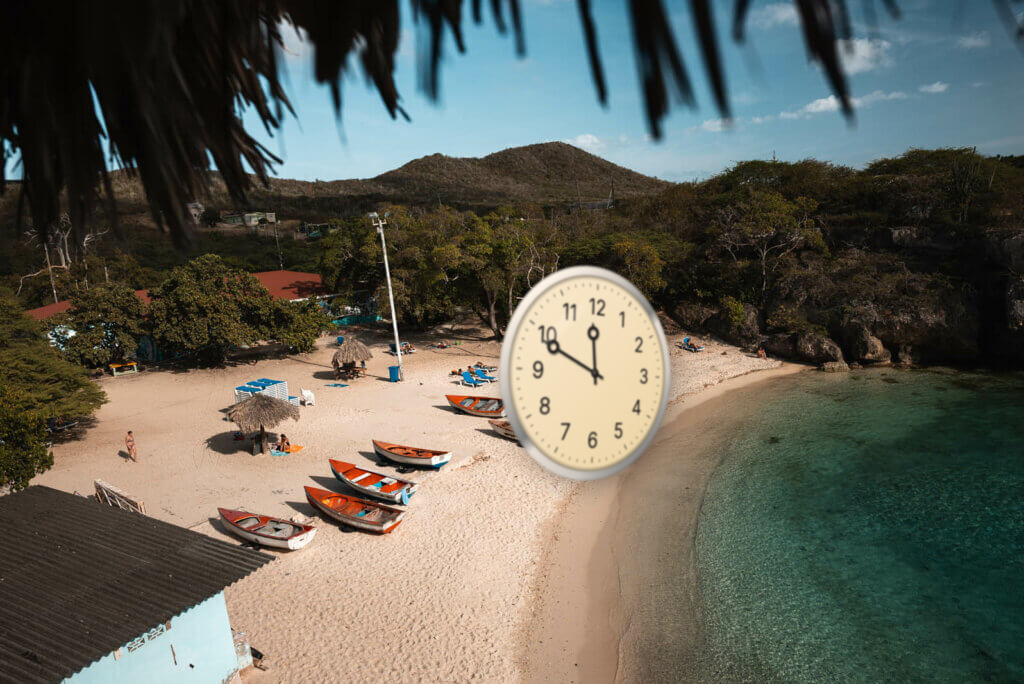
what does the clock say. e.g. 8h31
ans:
11h49
